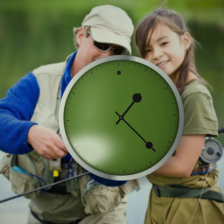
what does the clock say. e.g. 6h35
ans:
1h23
